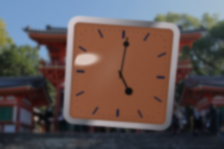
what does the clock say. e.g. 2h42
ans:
5h01
